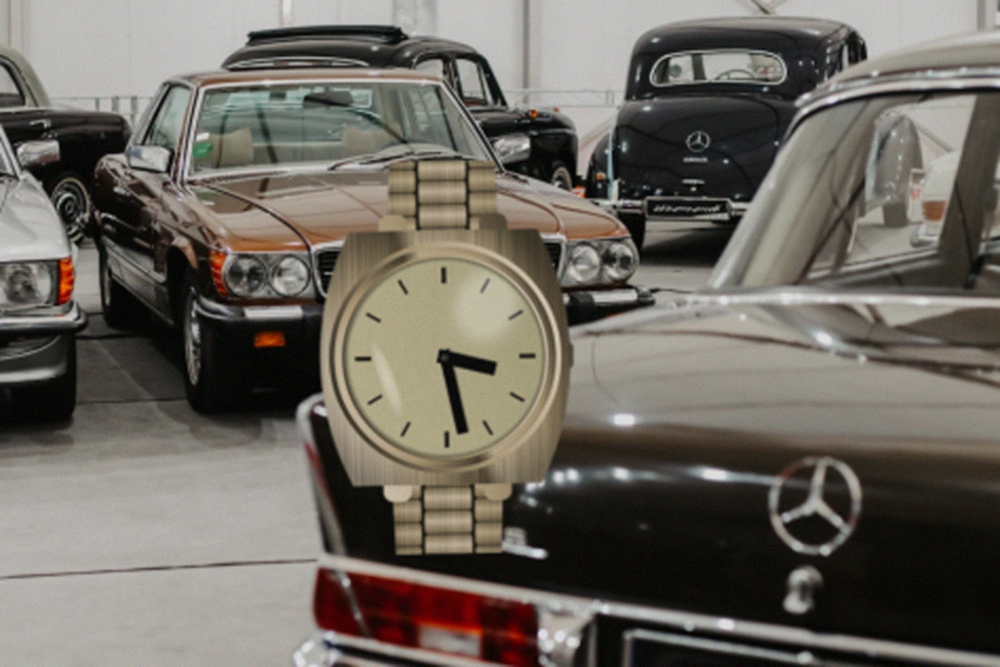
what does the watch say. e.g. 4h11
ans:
3h28
